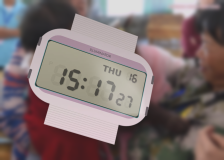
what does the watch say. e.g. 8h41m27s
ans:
15h17m27s
